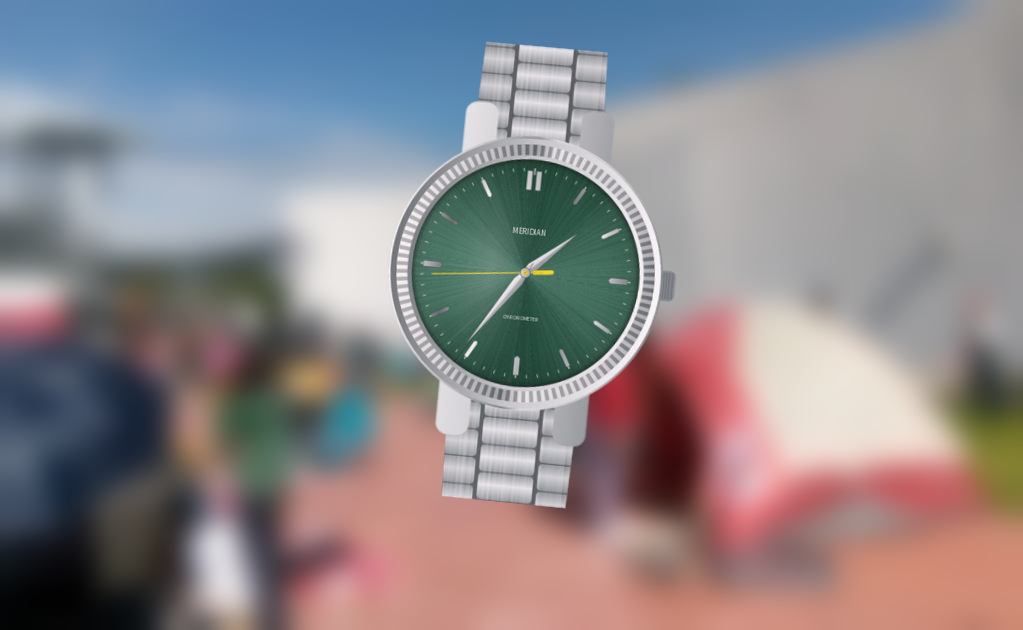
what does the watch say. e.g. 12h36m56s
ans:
1h35m44s
